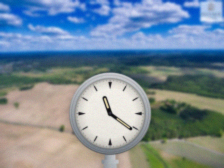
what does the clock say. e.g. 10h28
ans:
11h21
